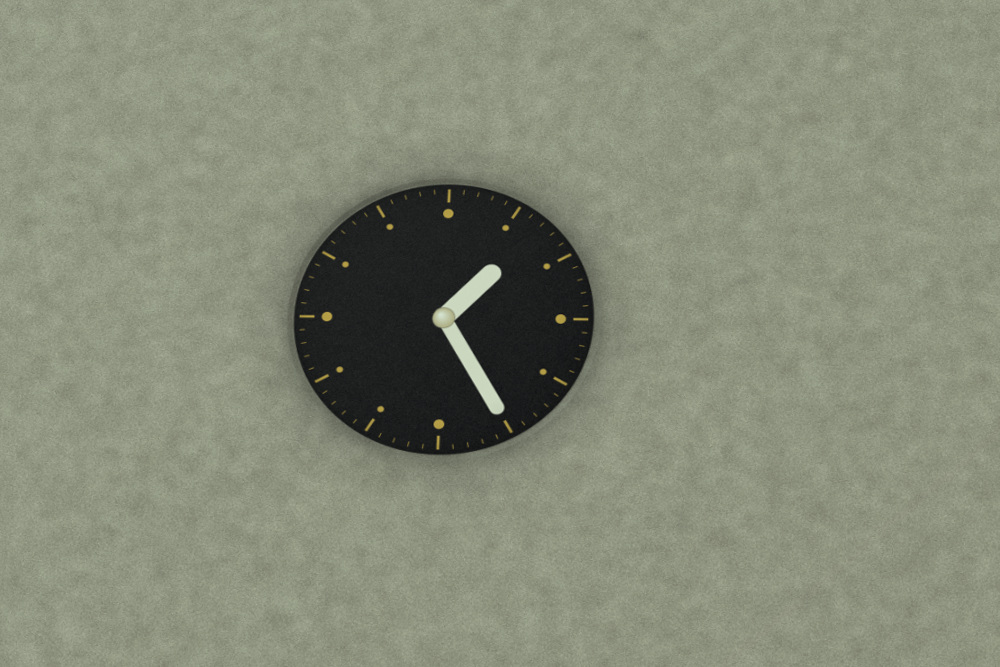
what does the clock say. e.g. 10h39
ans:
1h25
